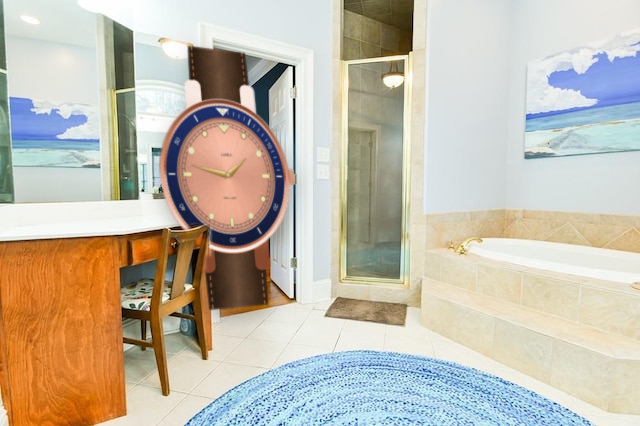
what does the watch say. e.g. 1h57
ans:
1h47
